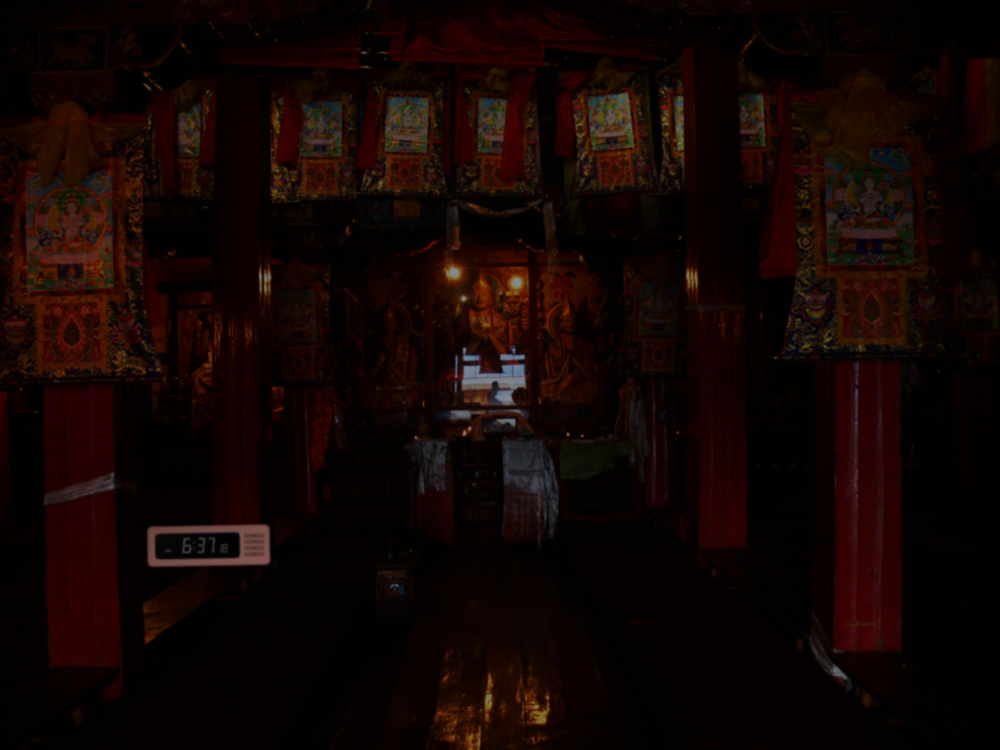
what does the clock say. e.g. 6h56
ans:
6h37
